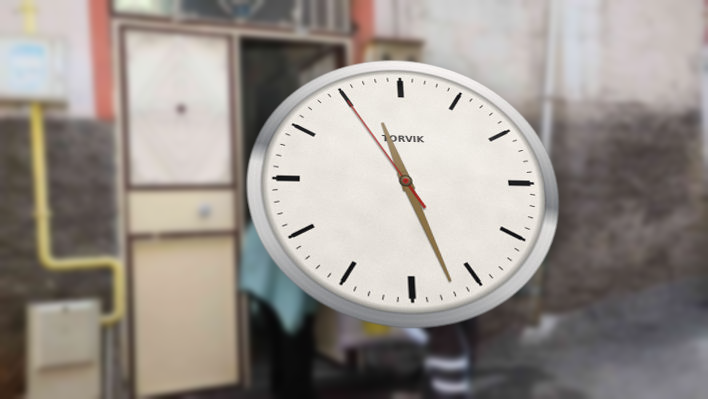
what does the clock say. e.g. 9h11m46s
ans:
11h26m55s
